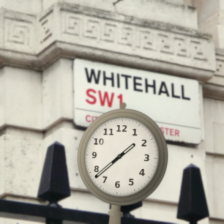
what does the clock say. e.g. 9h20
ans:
1h38
